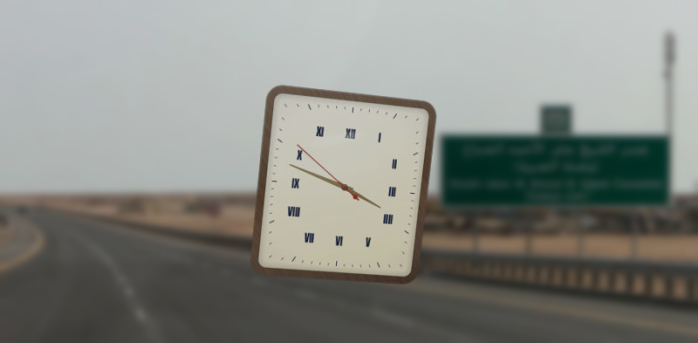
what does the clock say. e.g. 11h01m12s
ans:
3h47m51s
